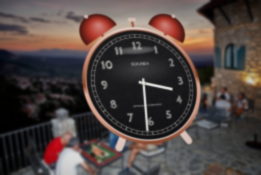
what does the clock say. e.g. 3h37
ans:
3h31
